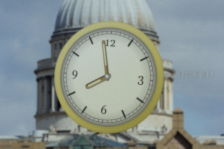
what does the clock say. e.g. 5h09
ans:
7h58
